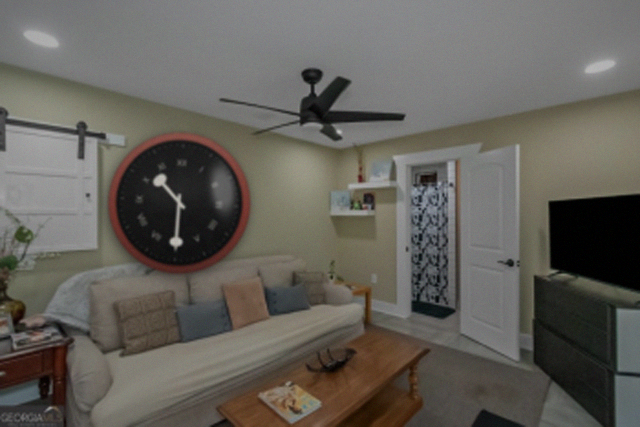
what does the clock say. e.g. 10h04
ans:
10h30
